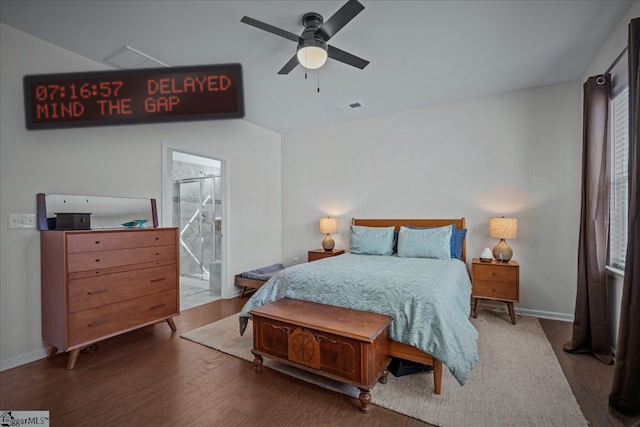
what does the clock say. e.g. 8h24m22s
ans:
7h16m57s
